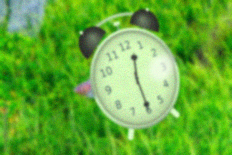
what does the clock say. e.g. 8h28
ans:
12h30
